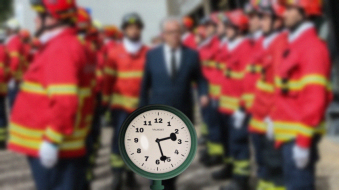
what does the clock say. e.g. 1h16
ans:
2h27
